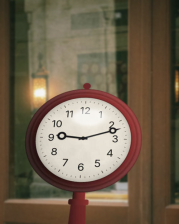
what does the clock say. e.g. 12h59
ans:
9h12
